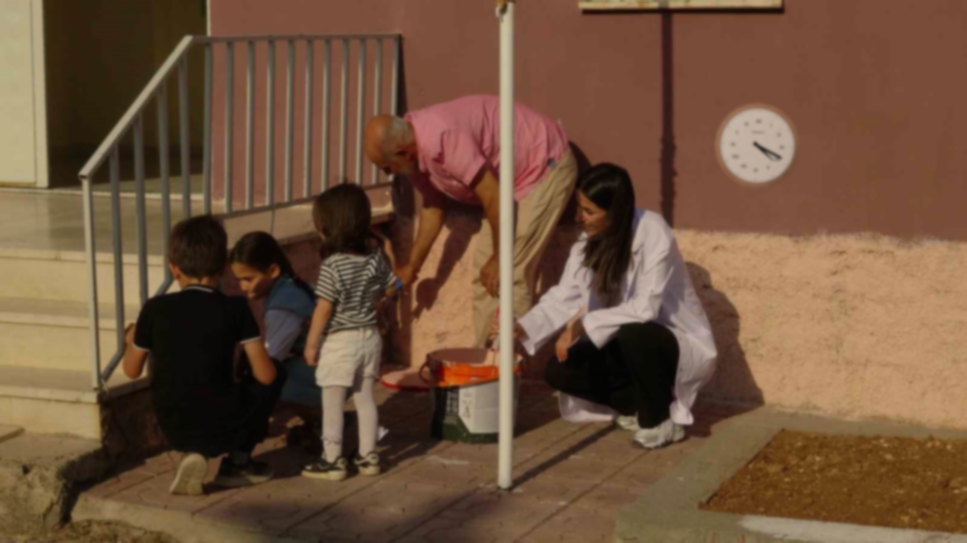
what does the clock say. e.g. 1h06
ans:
4h19
